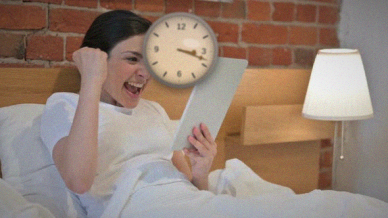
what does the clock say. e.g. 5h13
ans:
3h18
